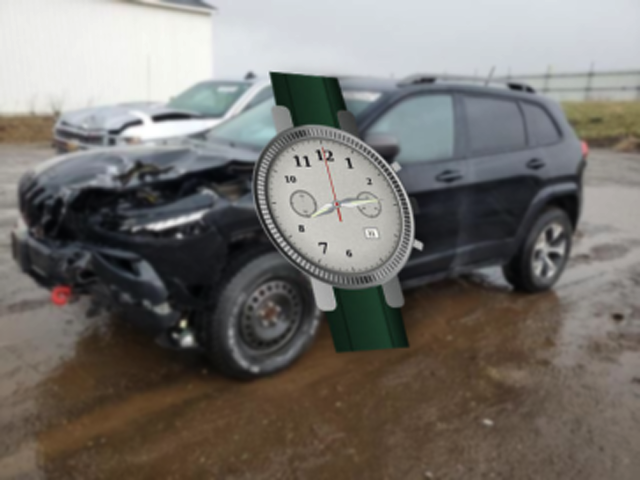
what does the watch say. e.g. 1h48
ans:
8h14
